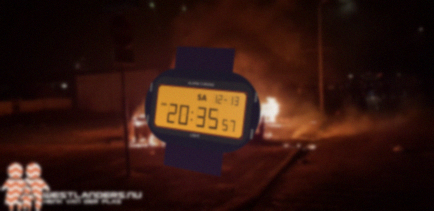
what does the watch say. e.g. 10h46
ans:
20h35
